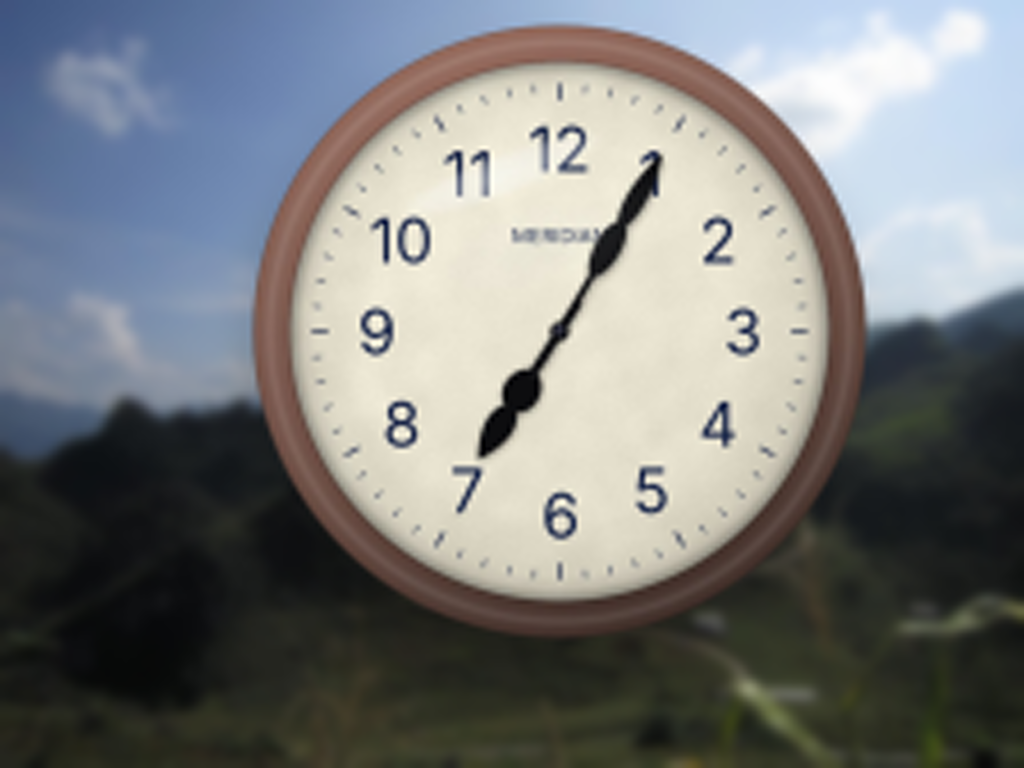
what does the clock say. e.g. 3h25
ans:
7h05
